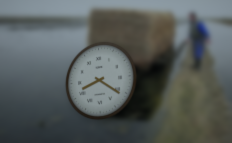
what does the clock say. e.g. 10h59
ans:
8h21
